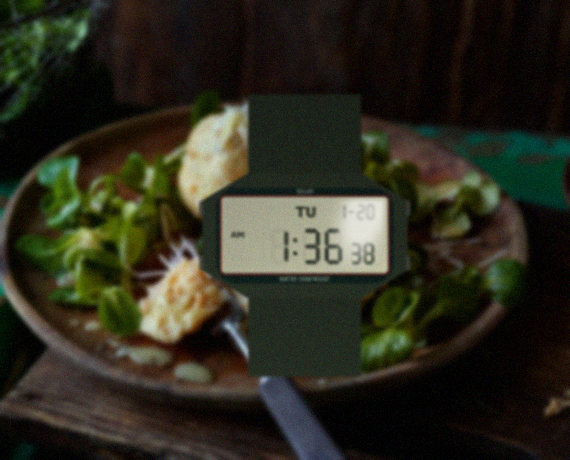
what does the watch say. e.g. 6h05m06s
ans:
1h36m38s
